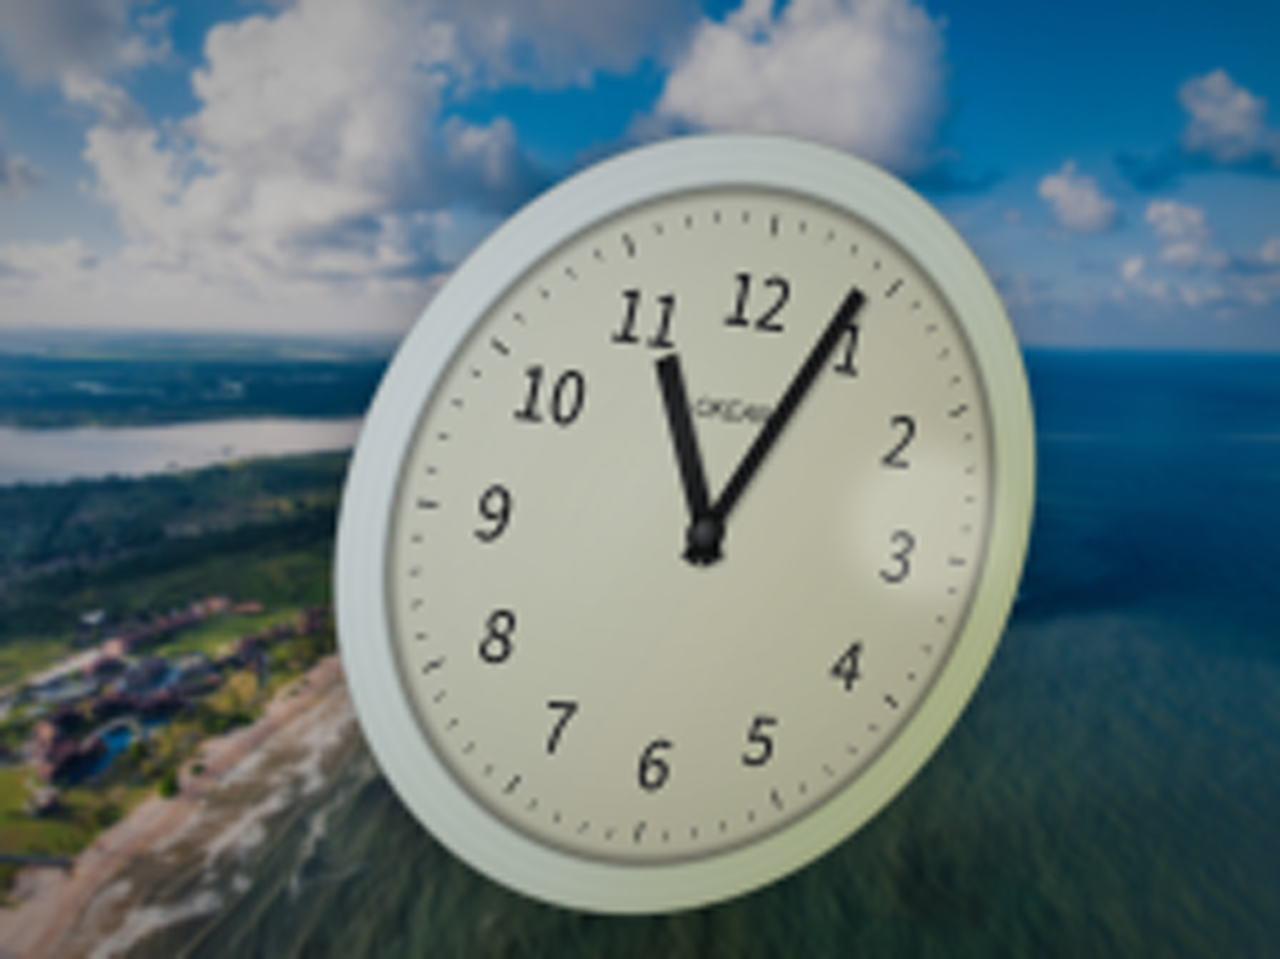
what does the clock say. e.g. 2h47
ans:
11h04
